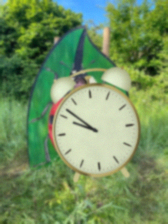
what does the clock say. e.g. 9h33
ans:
9h52
